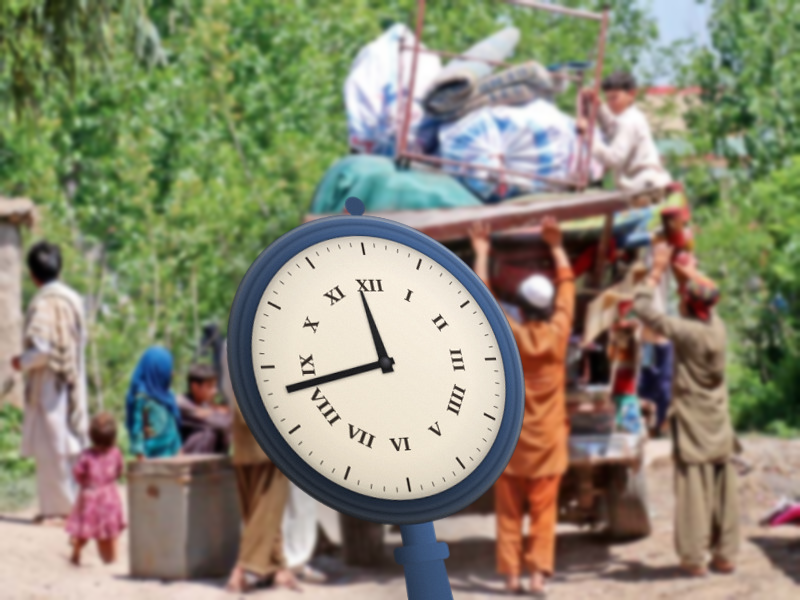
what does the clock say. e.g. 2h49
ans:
11h43
